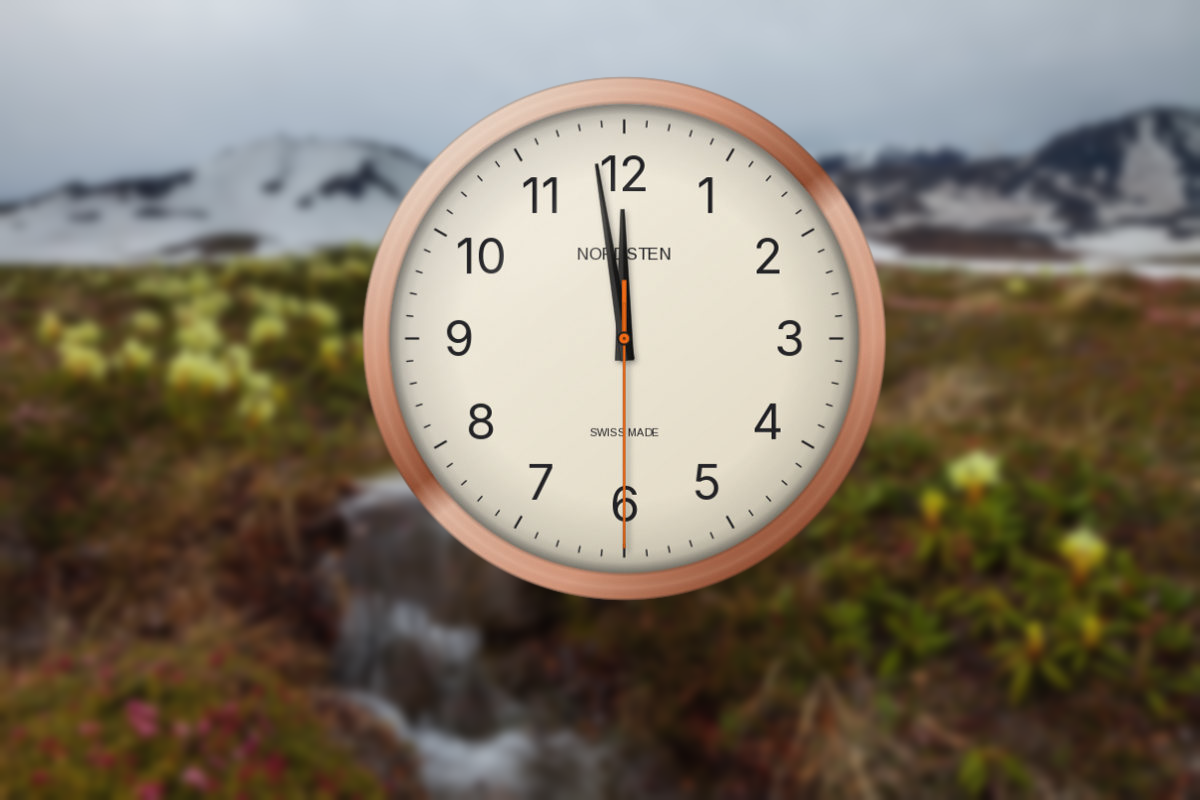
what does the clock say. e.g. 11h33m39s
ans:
11h58m30s
